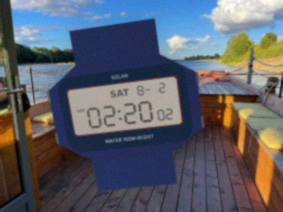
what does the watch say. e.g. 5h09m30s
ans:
2h20m02s
